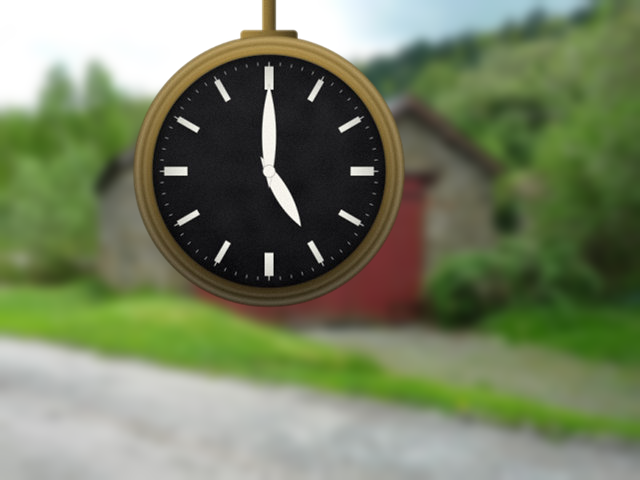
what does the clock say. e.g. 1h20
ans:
5h00
